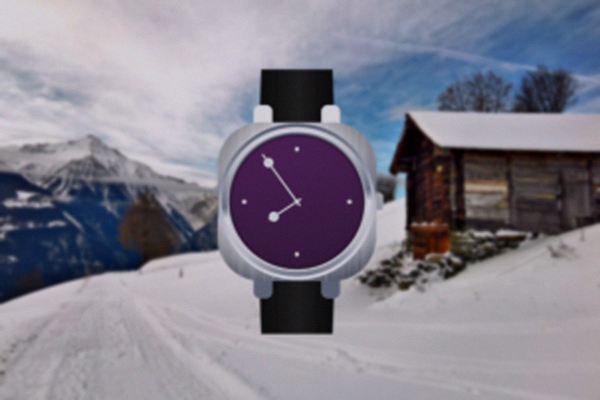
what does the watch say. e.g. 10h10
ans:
7h54
